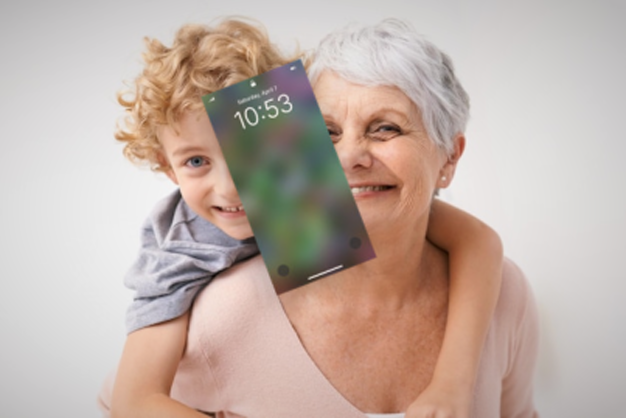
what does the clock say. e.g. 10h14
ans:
10h53
